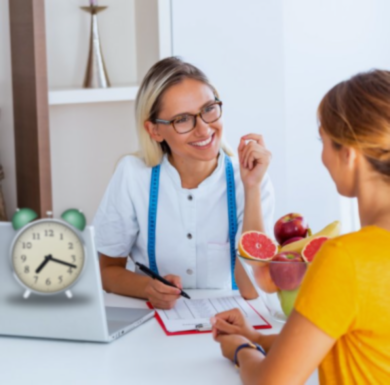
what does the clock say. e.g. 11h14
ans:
7h18
